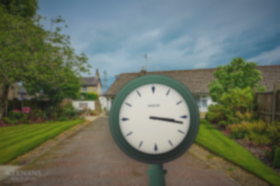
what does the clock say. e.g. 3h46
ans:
3h17
